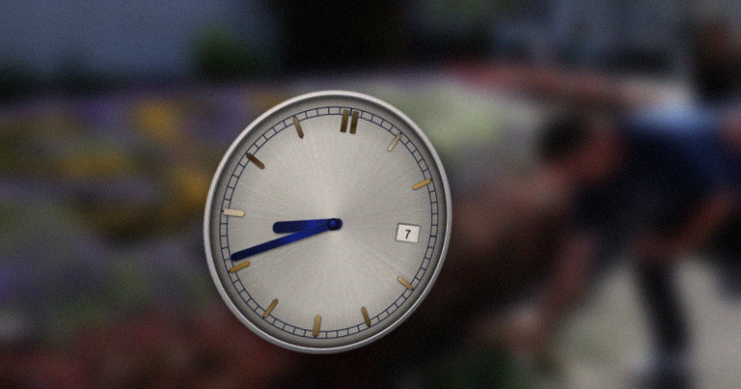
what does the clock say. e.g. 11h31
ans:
8h41
